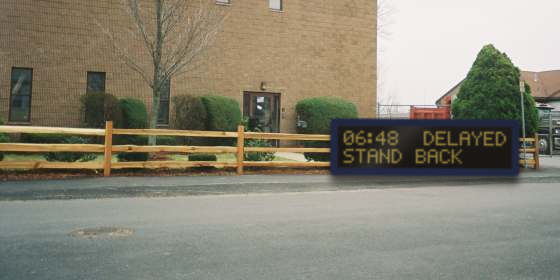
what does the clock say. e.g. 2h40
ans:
6h48
